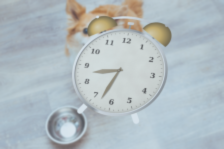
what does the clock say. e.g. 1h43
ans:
8h33
